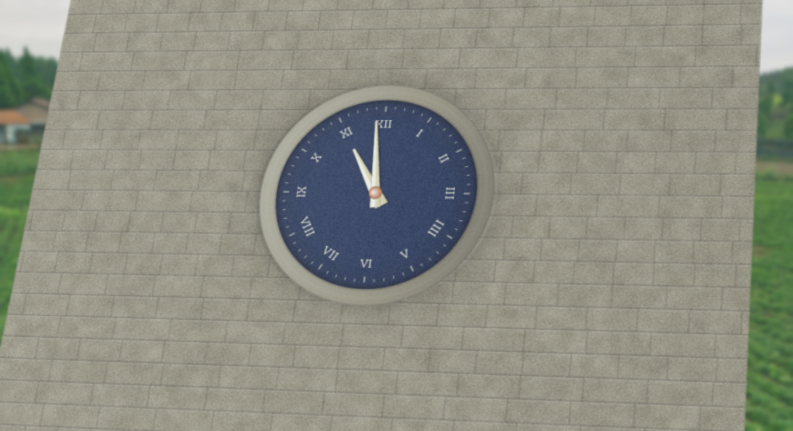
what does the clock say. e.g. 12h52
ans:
10h59
